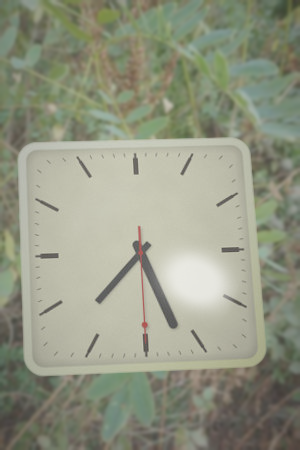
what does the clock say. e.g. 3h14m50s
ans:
7h26m30s
